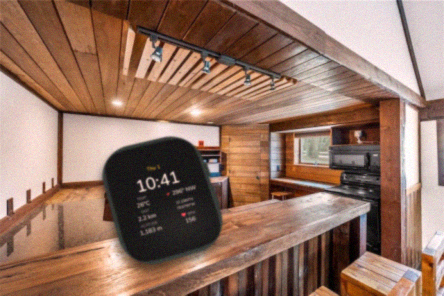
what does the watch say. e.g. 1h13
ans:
10h41
